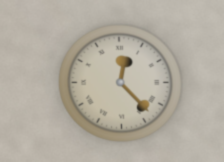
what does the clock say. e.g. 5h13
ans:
12h23
